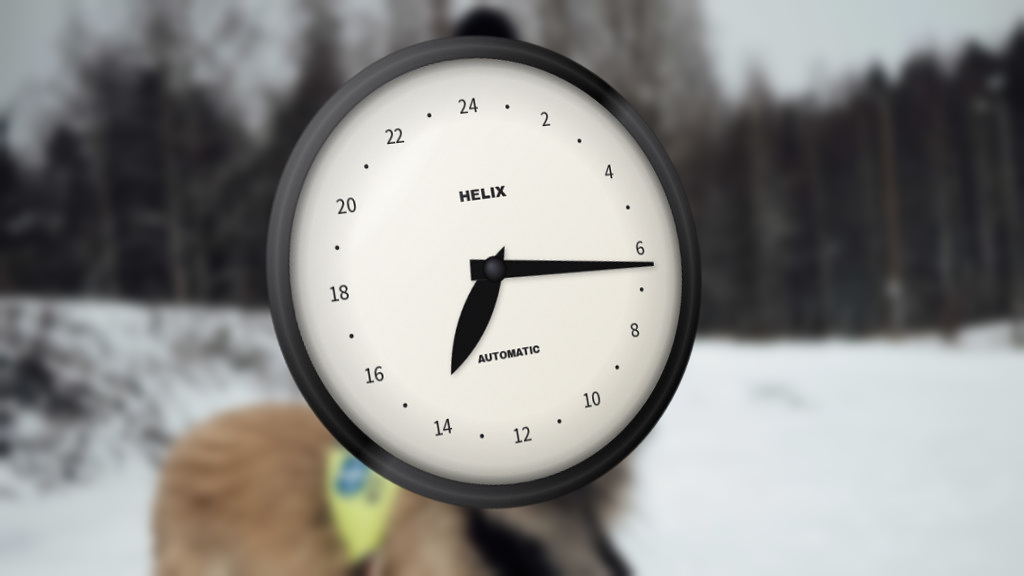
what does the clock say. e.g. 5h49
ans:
14h16
